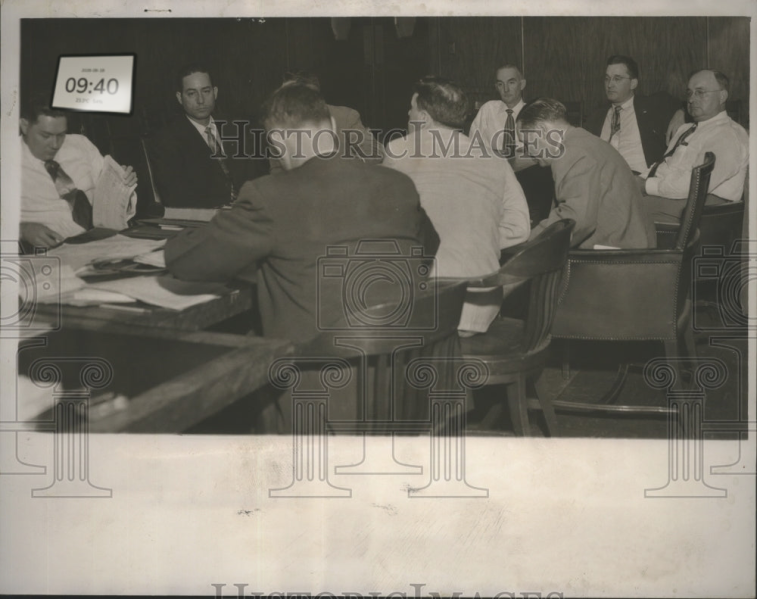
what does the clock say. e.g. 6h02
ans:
9h40
